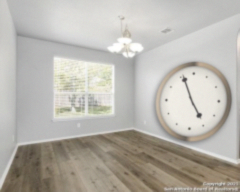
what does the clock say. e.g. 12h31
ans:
4h56
